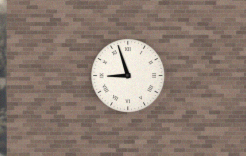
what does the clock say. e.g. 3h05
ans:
8h57
